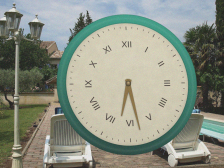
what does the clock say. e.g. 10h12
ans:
6h28
